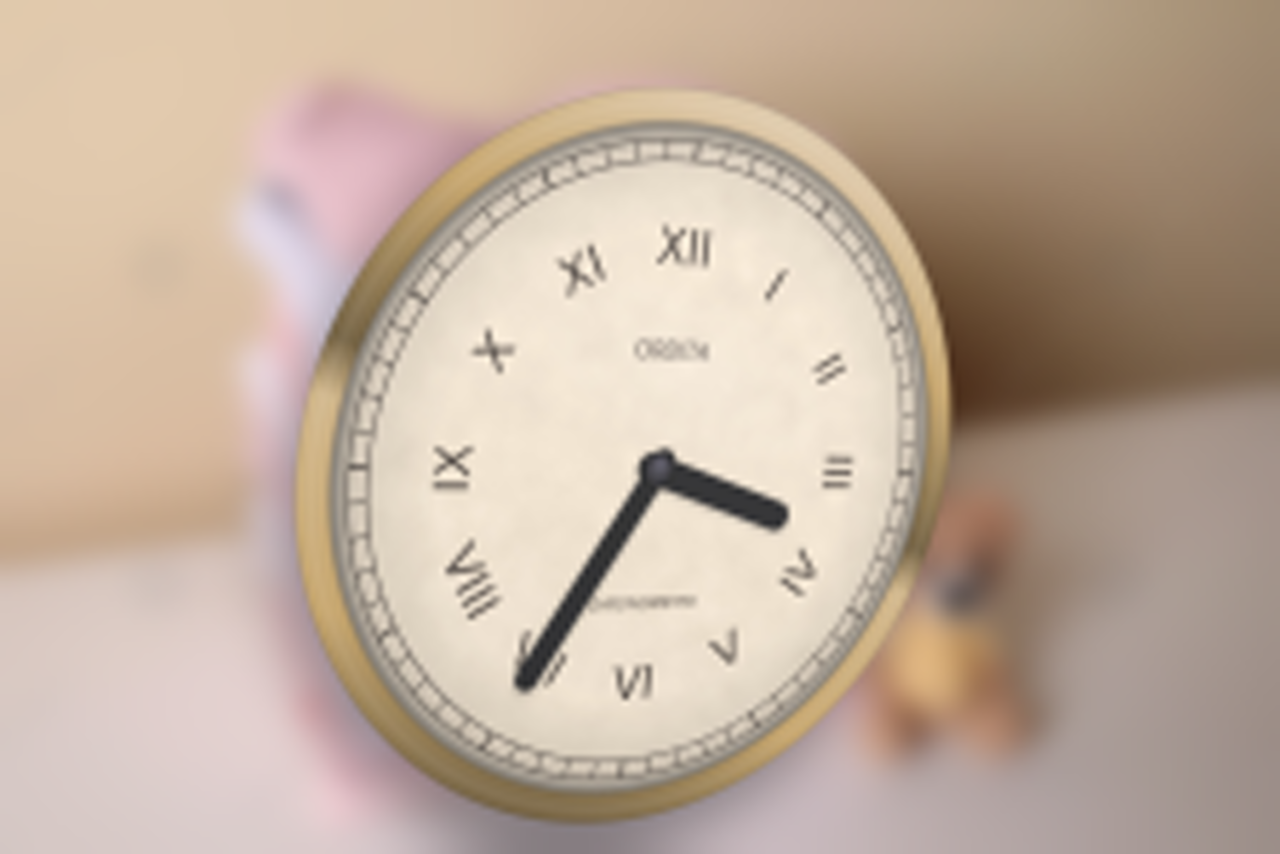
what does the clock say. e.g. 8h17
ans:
3h35
